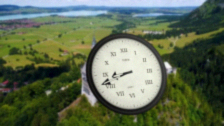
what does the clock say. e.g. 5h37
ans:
8h42
